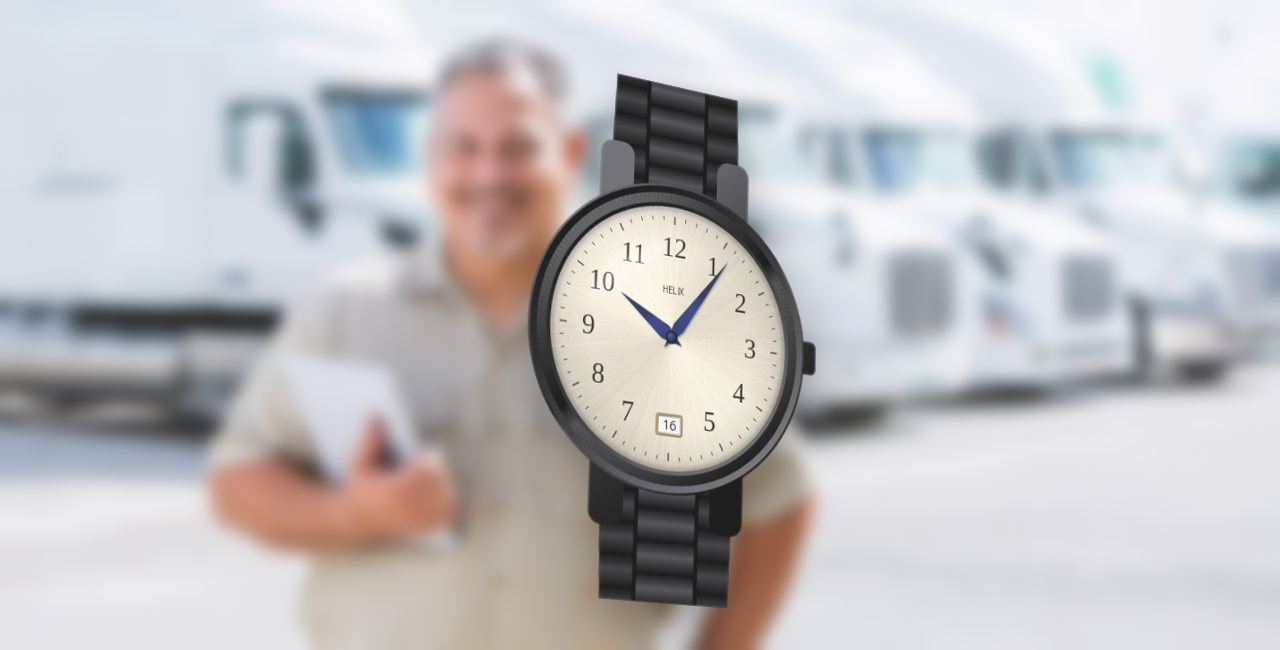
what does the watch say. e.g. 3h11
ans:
10h06
